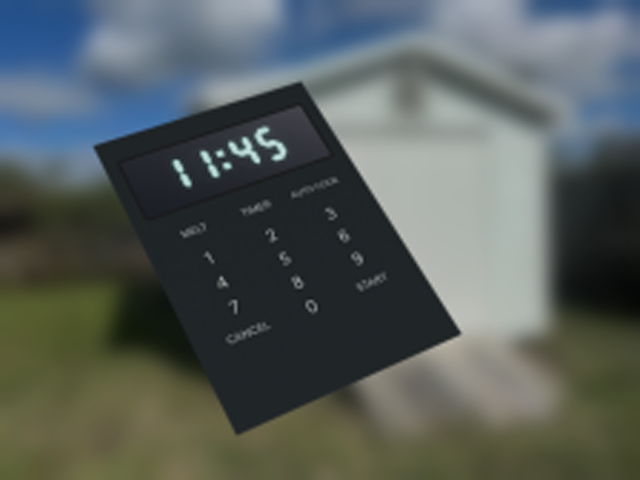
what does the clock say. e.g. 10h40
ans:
11h45
